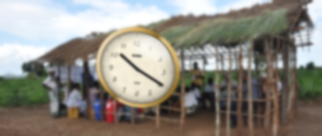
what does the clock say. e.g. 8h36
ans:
10h20
